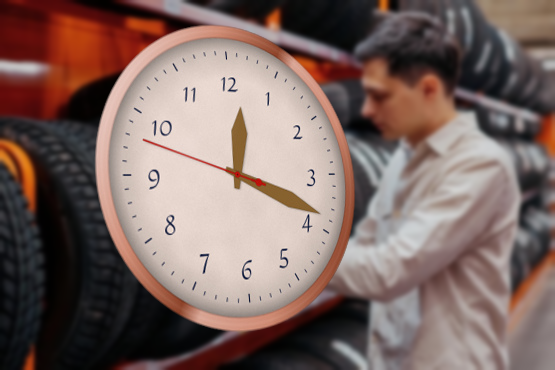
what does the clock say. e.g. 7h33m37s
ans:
12h18m48s
